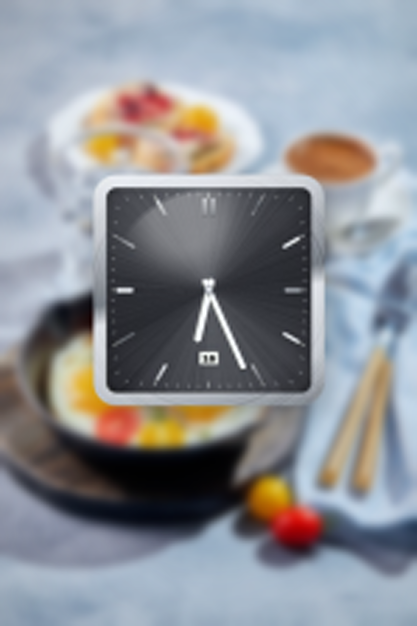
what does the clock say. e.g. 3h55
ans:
6h26
